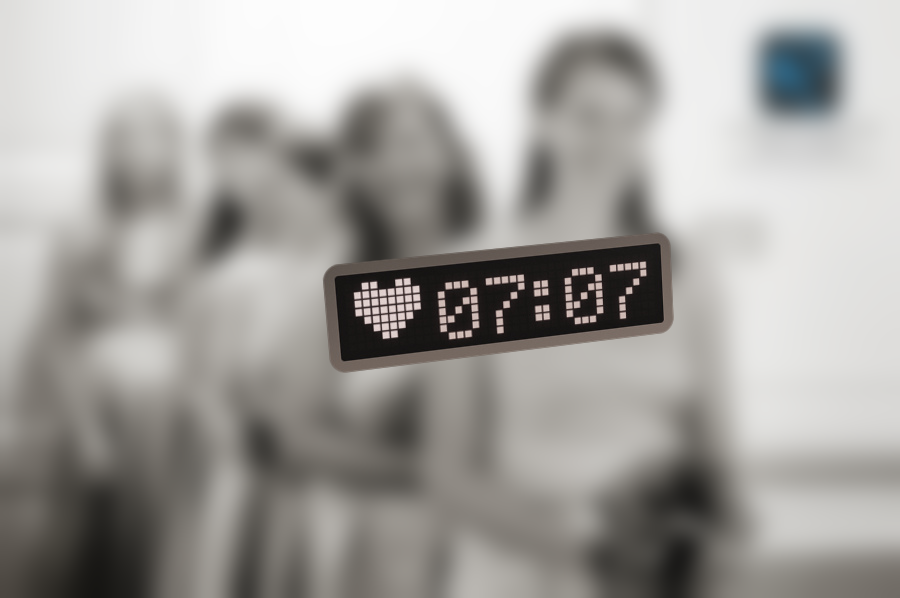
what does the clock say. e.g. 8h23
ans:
7h07
